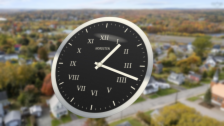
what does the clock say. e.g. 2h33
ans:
1h18
